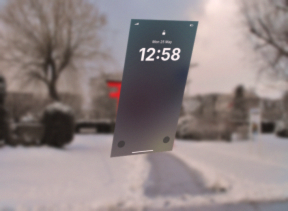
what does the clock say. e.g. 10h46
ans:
12h58
